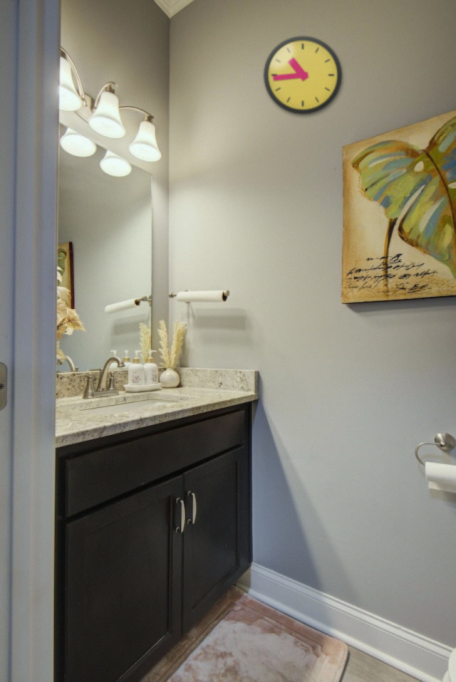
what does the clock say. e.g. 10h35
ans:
10h44
